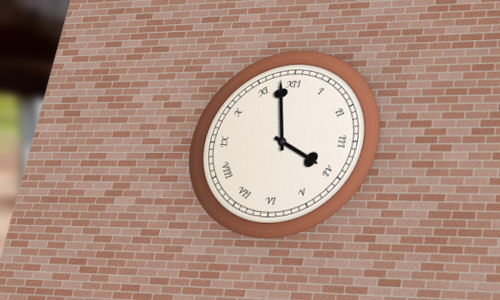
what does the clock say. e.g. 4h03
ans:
3h58
